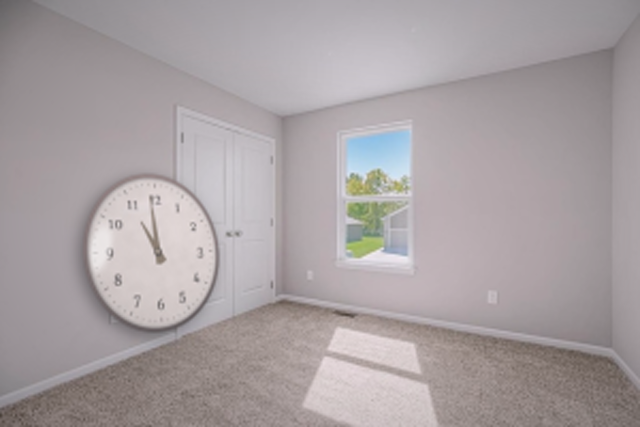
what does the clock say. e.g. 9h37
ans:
10h59
